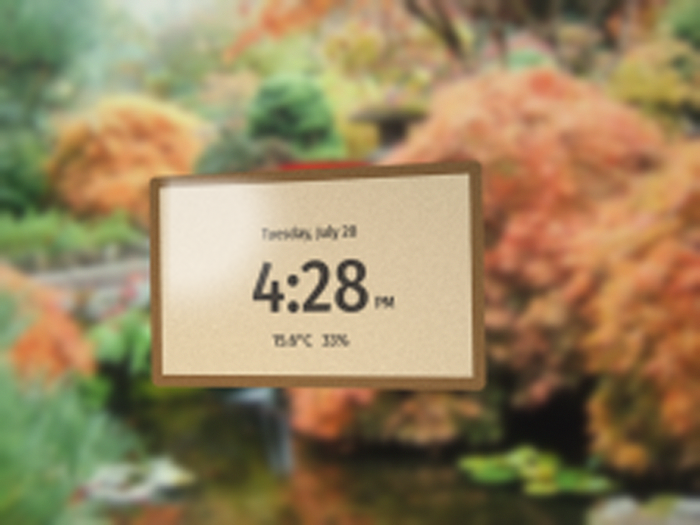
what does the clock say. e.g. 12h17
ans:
4h28
